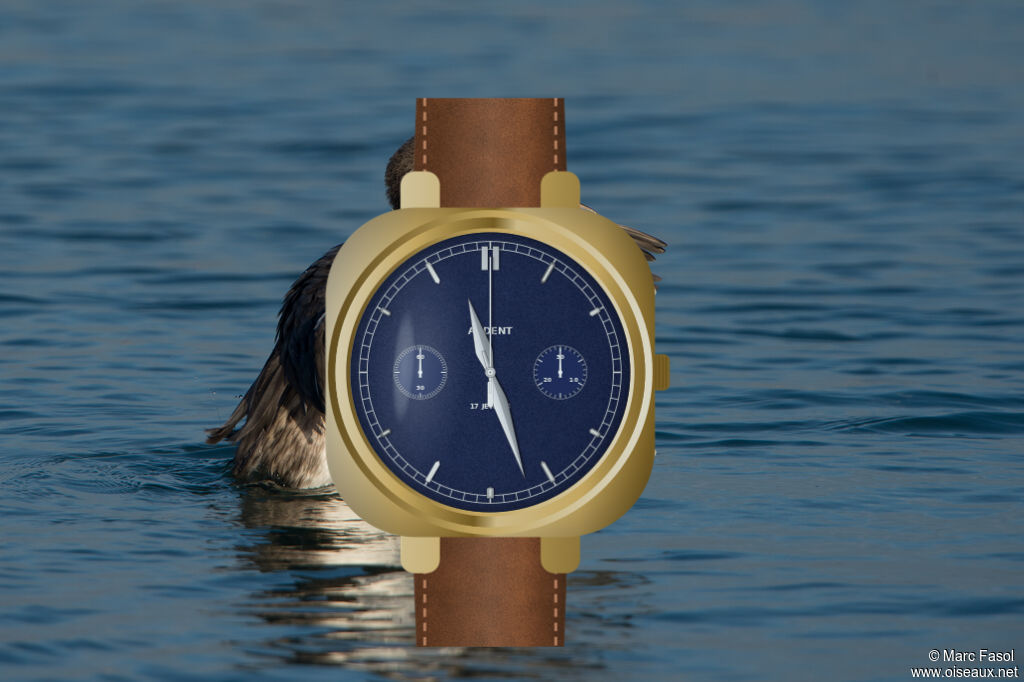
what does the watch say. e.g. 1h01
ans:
11h27
